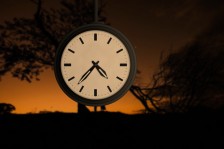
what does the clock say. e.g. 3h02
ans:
4h37
